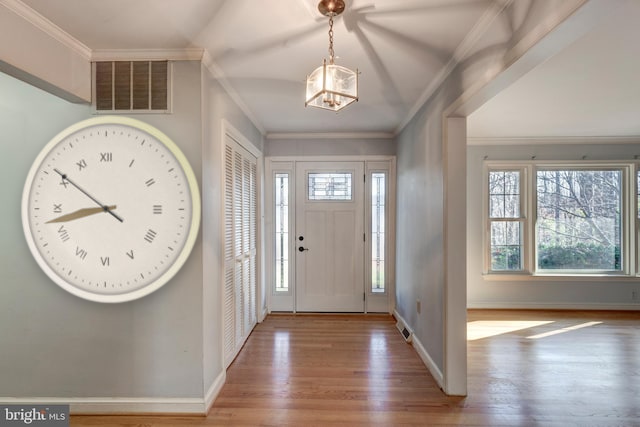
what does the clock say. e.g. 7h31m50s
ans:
8h42m51s
